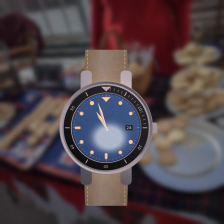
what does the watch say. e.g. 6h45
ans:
10h57
